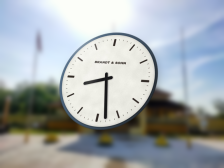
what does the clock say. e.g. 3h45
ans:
8h28
